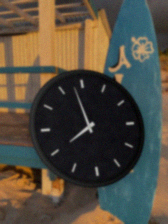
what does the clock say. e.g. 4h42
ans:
7h58
